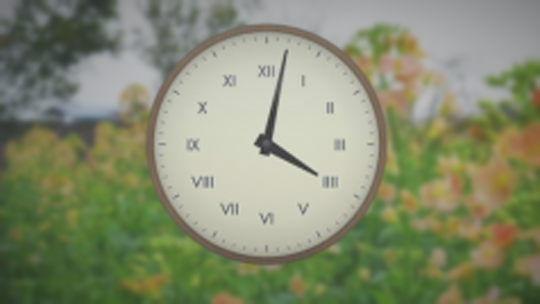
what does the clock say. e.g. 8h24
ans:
4h02
